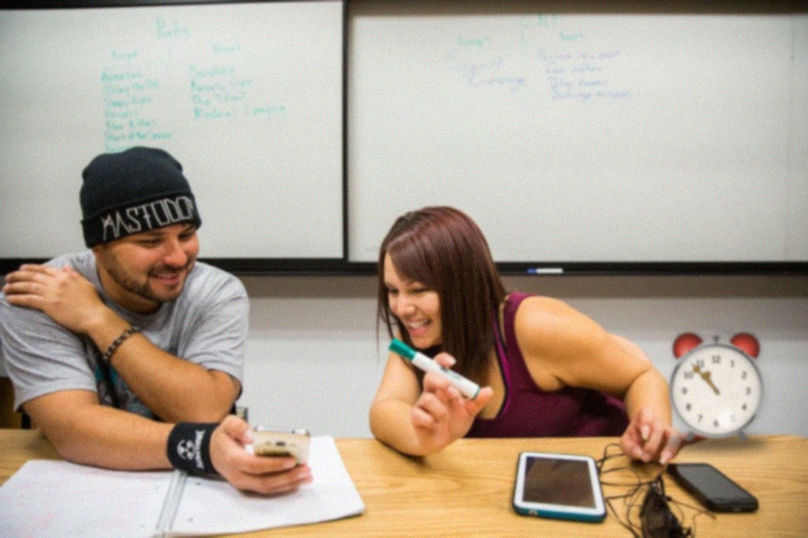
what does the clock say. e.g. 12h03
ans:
10h53
